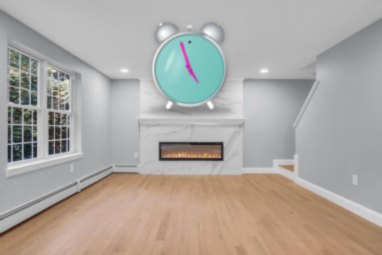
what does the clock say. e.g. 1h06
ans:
4h57
